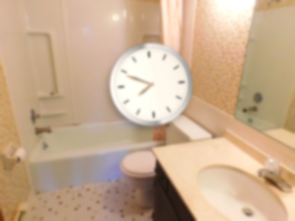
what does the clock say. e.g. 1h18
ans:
7h49
